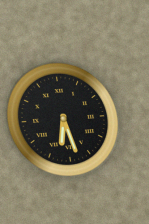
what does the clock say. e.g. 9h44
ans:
6h28
